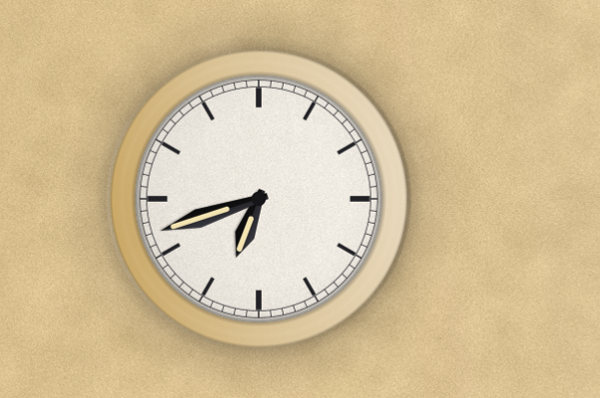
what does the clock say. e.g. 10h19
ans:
6h42
